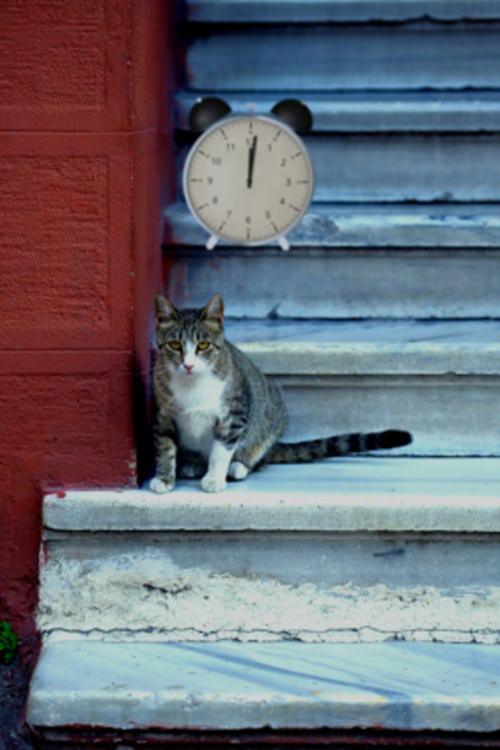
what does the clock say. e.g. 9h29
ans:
12h01
